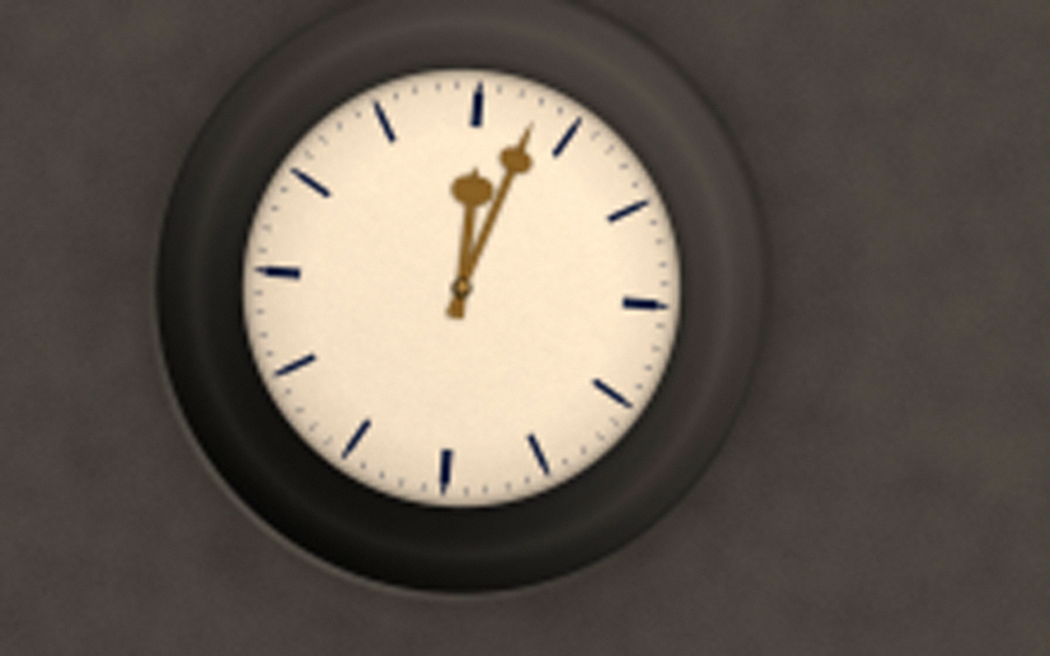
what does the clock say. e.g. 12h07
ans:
12h03
